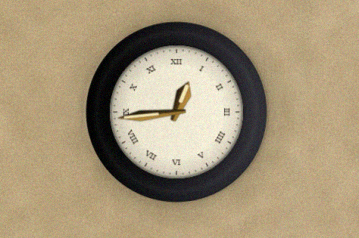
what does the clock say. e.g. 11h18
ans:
12h44
